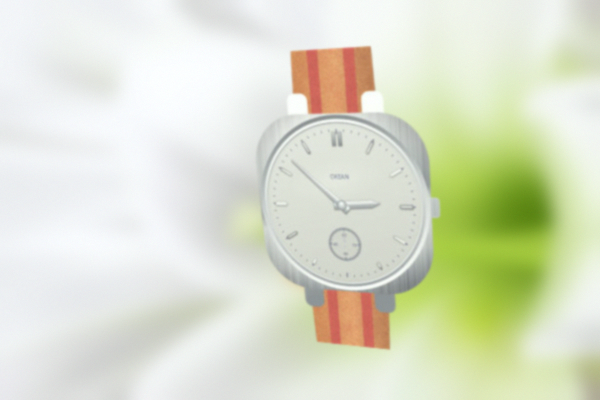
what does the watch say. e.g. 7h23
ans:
2h52
